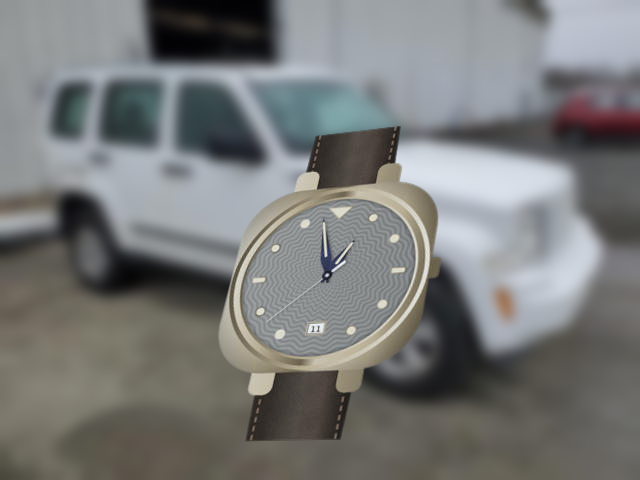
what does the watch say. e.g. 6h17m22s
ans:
12h57m38s
